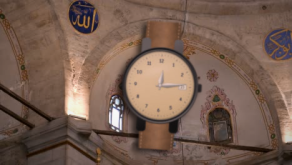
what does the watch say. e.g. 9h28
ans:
12h14
